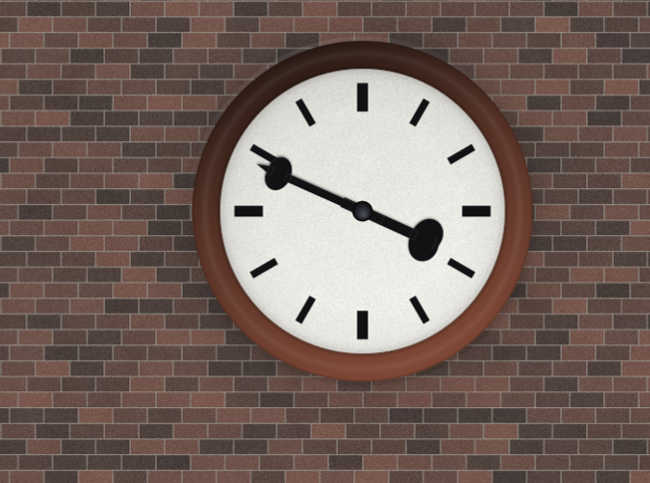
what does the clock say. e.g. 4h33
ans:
3h49
